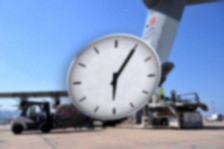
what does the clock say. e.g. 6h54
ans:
6h05
